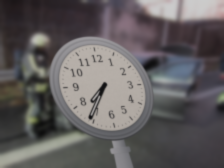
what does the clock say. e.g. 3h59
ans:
7h36
